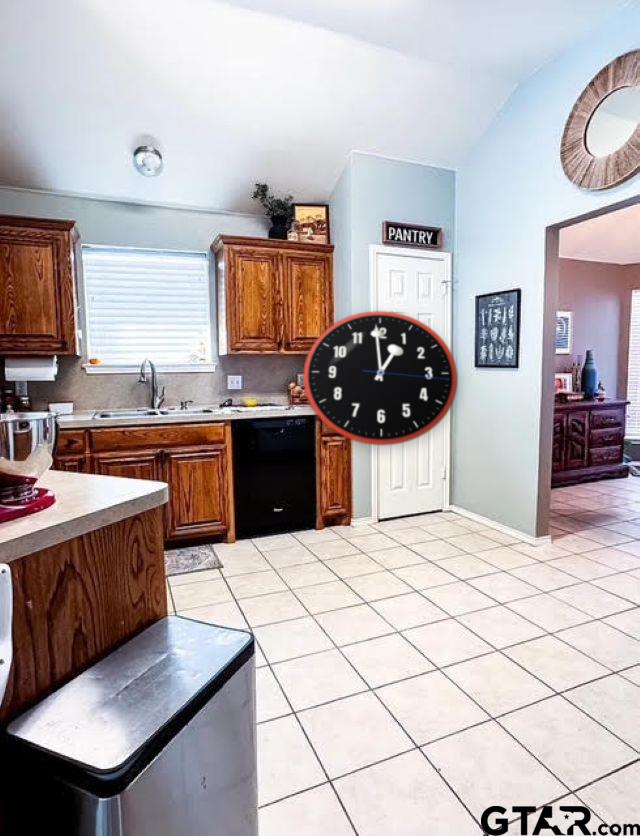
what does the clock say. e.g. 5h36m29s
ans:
12h59m16s
